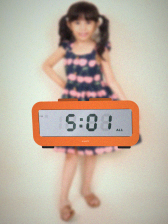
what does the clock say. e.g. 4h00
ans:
5h01
